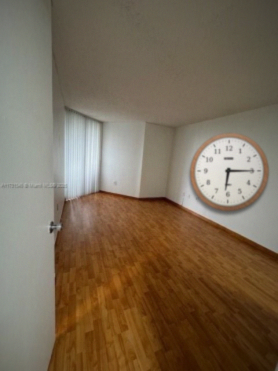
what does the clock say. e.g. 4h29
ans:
6h15
